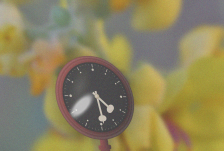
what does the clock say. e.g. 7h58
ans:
4h29
